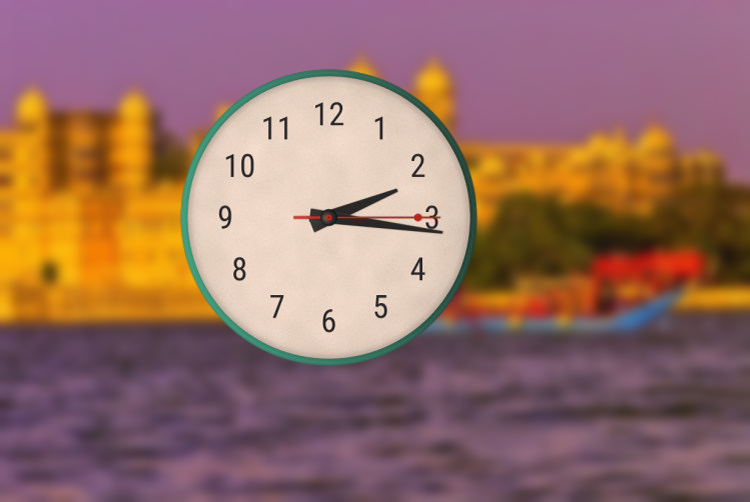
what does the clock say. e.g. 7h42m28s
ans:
2h16m15s
